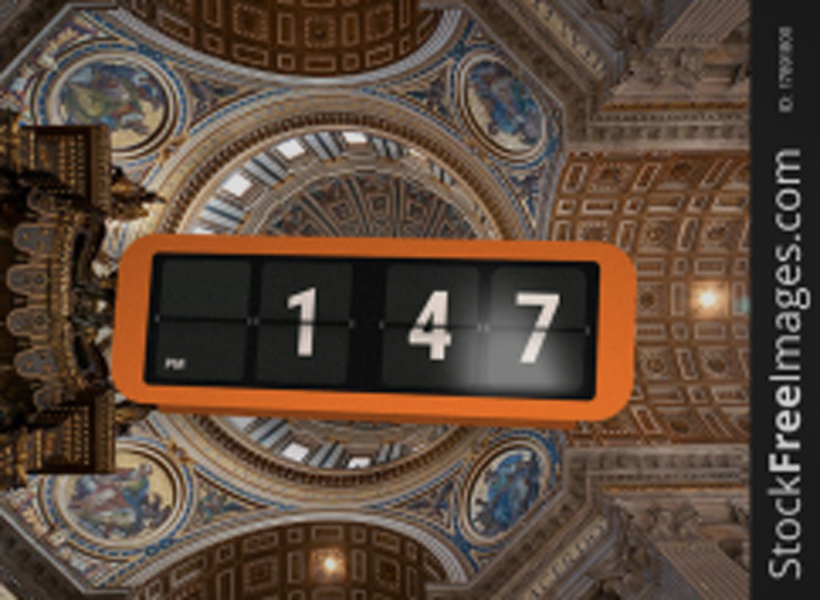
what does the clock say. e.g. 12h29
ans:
1h47
